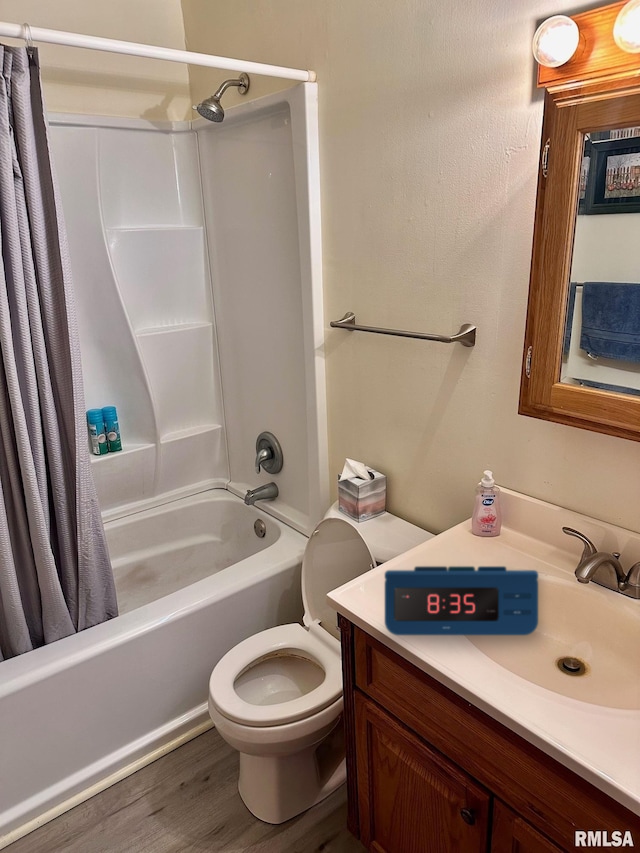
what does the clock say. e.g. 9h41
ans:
8h35
